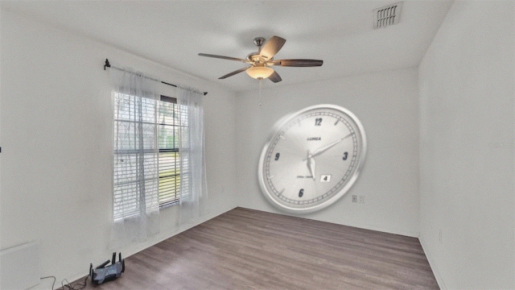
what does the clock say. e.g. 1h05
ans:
5h10
